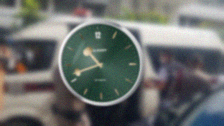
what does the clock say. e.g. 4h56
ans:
10h42
